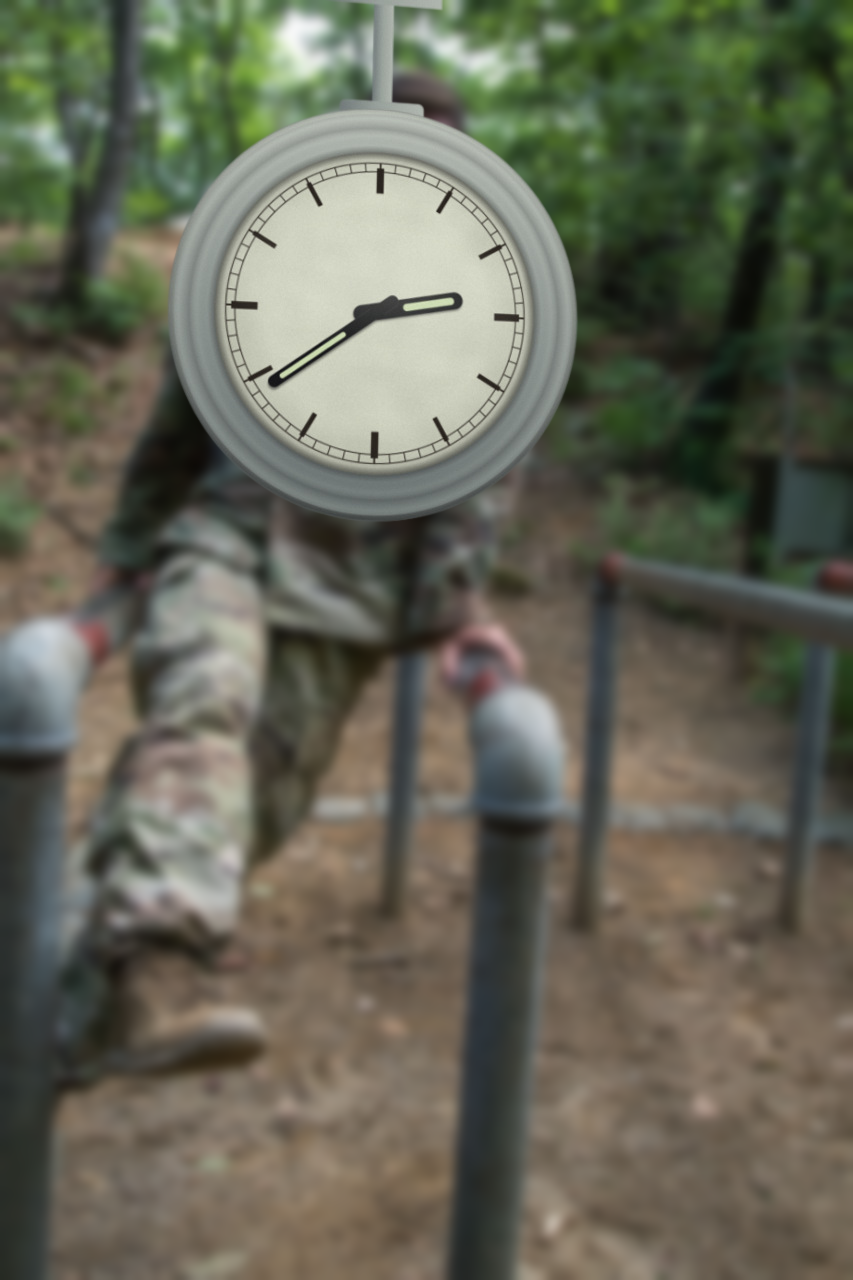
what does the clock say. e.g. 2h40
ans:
2h39
